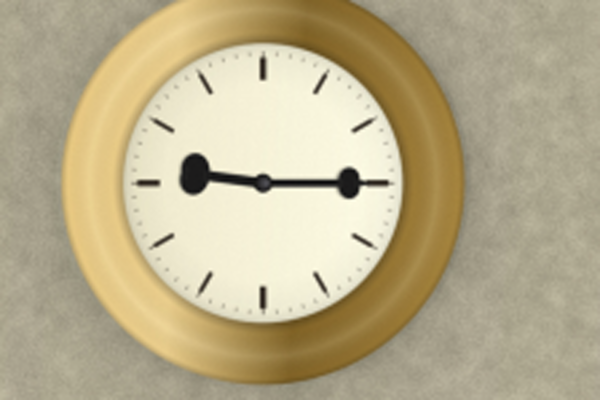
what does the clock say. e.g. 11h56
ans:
9h15
